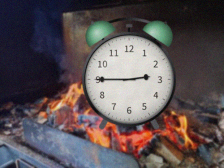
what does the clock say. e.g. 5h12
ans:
2h45
